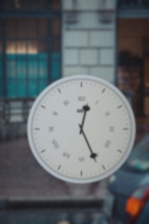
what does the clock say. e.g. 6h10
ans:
12h26
